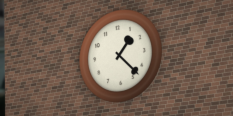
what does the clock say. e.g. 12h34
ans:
1h23
